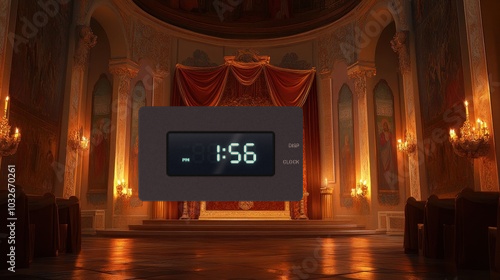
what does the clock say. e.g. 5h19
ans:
1h56
